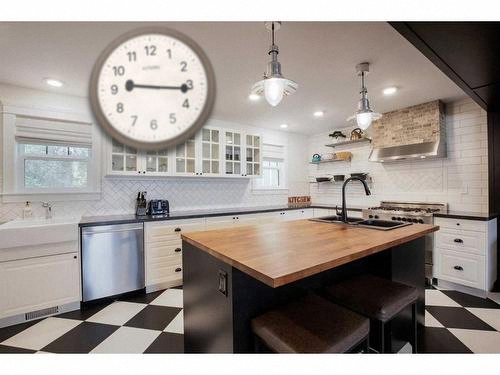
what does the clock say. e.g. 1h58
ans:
9h16
